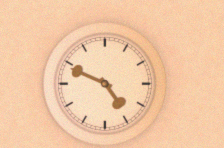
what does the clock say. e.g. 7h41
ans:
4h49
